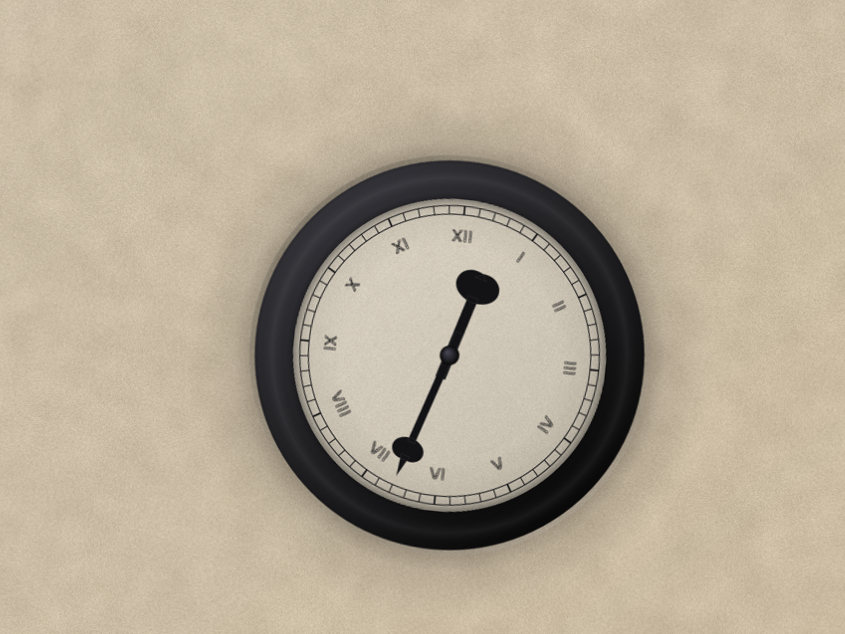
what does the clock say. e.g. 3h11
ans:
12h33
